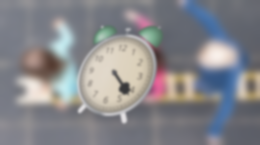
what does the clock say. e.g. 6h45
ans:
4h22
